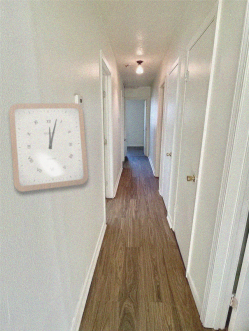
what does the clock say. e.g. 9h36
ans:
12h03
